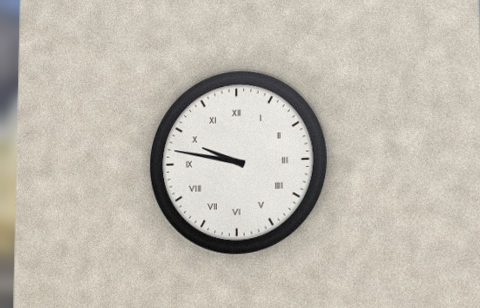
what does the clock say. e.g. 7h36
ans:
9h47
